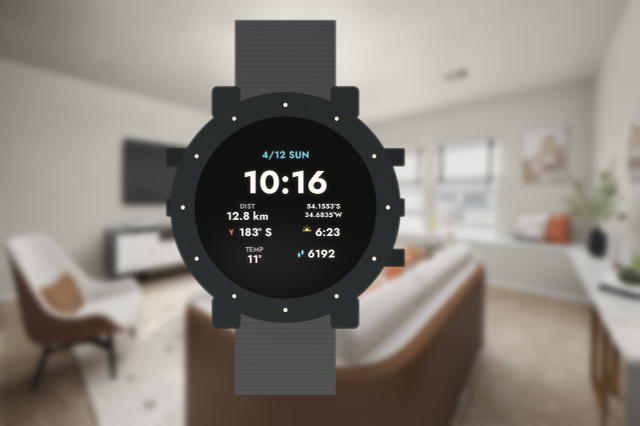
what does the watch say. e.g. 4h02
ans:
10h16
